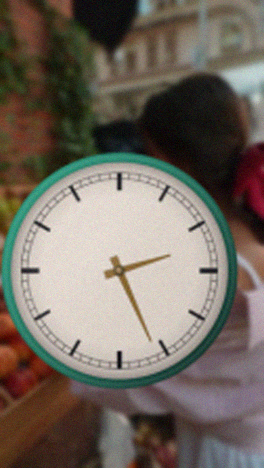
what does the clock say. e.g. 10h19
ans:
2h26
